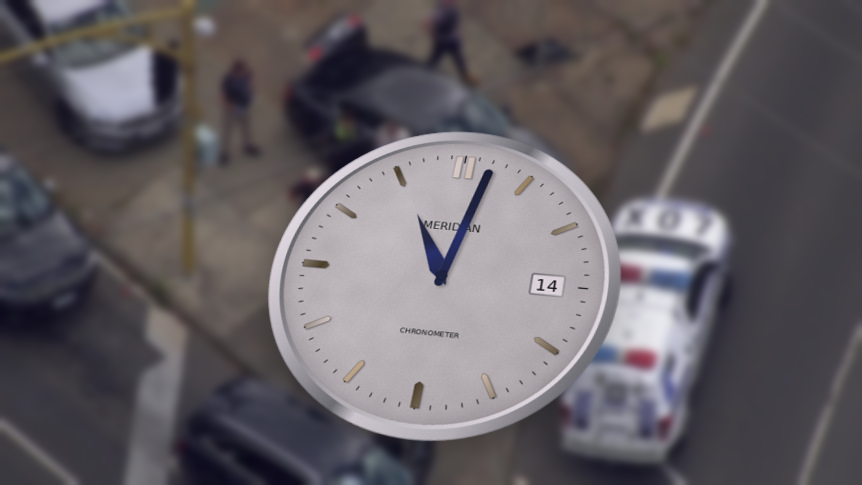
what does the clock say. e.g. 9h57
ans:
11h02
